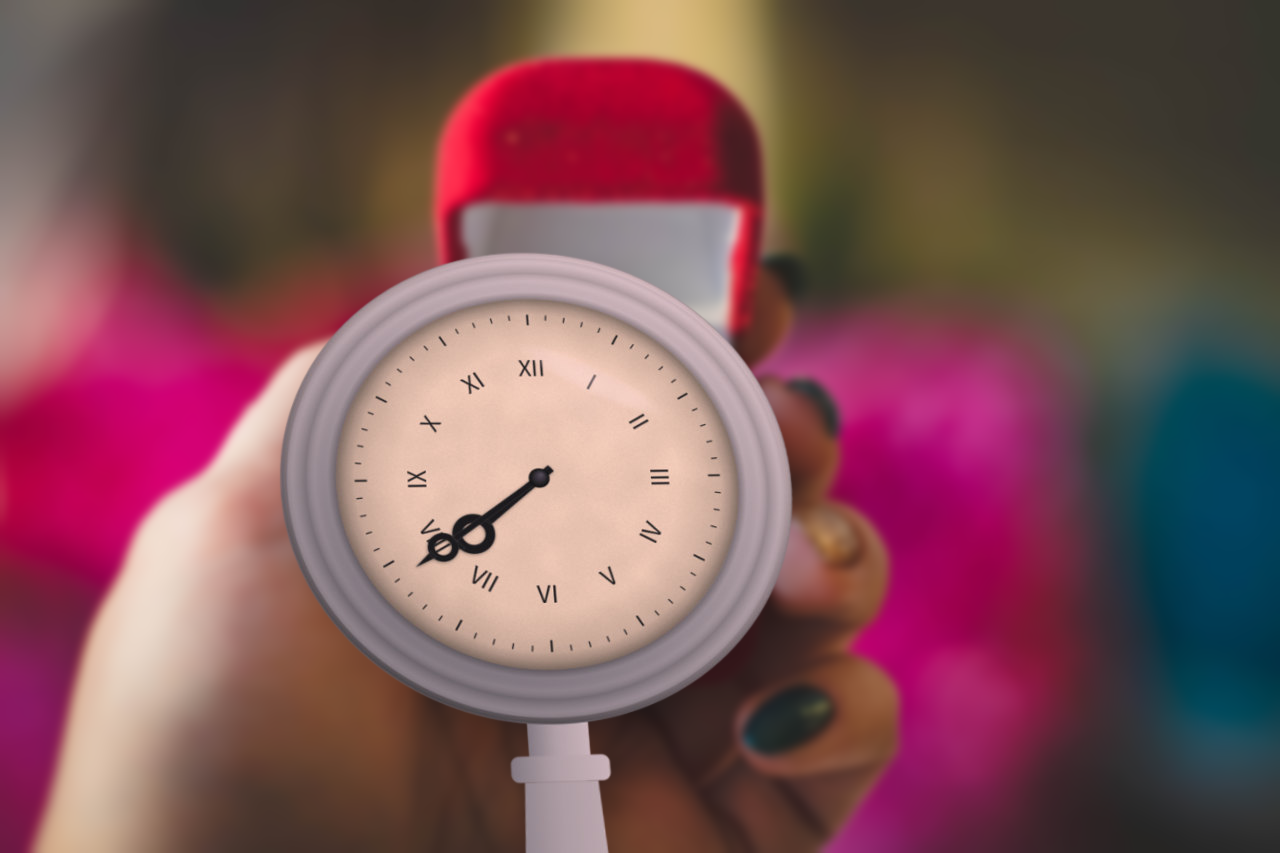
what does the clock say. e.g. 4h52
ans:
7h39
